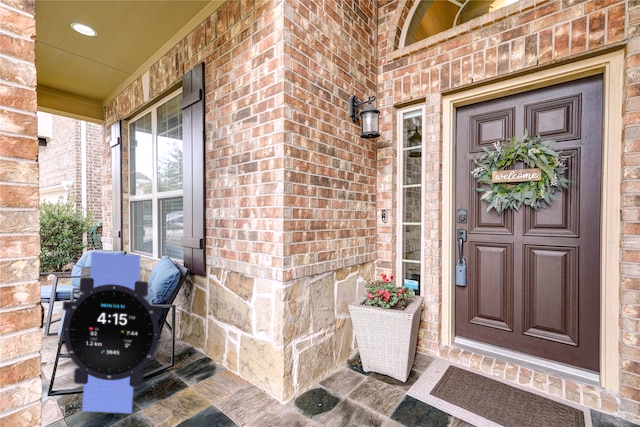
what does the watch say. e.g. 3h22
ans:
4h15
